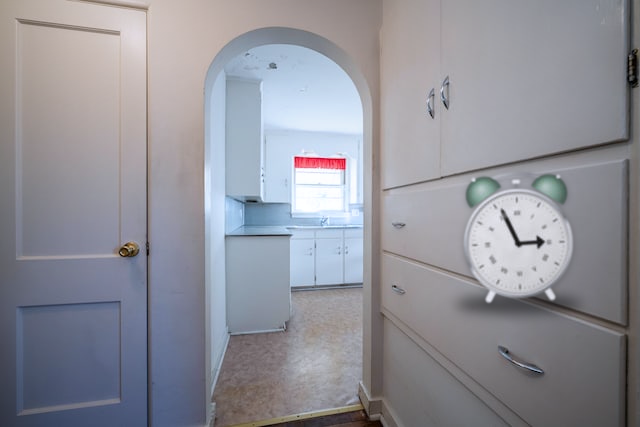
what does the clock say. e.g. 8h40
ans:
2h56
